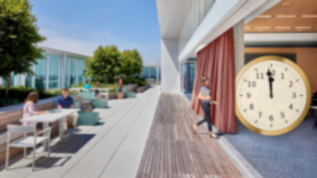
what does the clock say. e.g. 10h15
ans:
11h59
